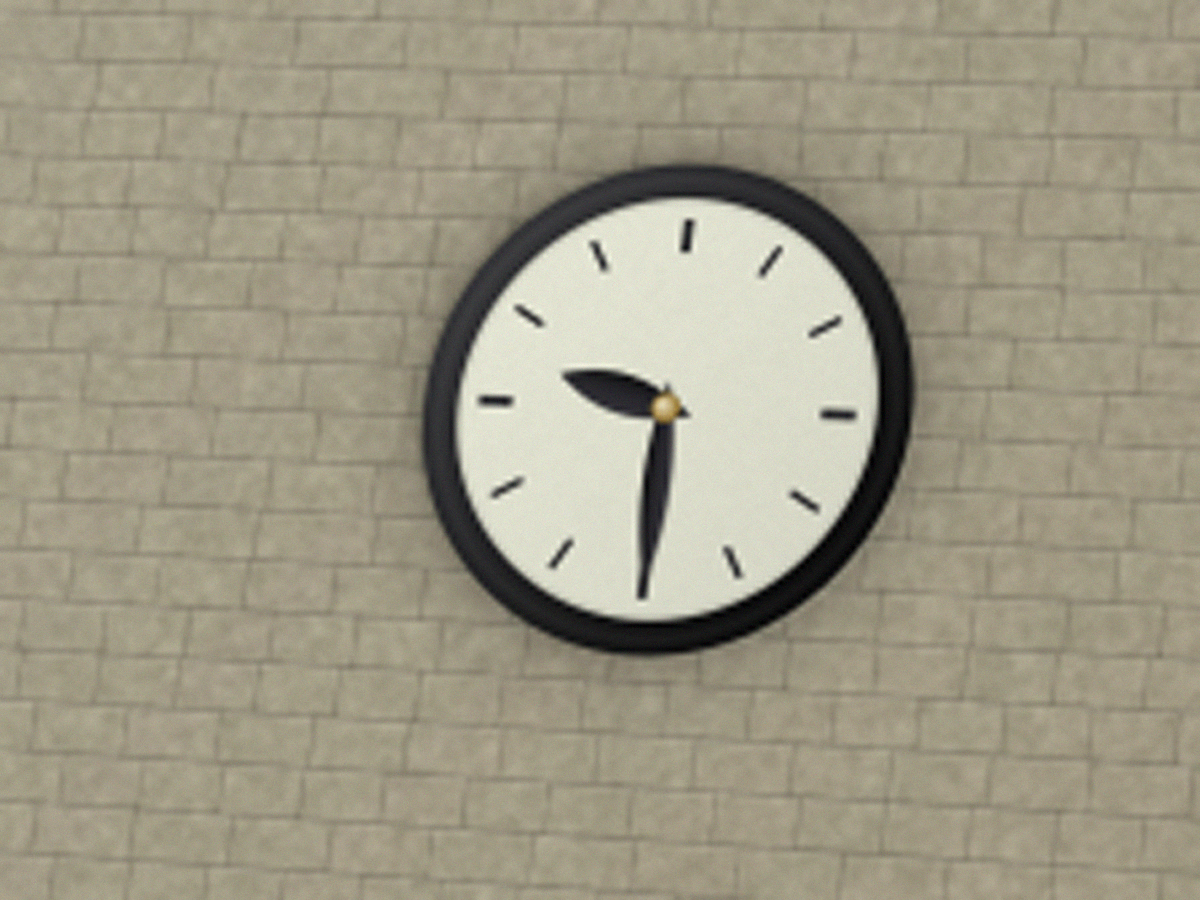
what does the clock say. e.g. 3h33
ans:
9h30
